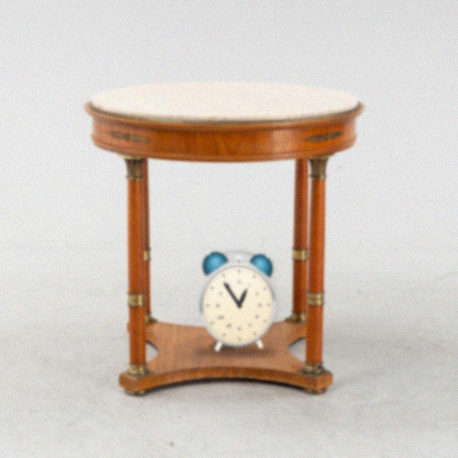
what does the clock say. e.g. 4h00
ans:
12h54
